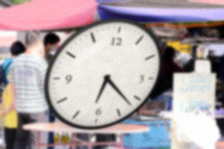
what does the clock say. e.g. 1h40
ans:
6h22
